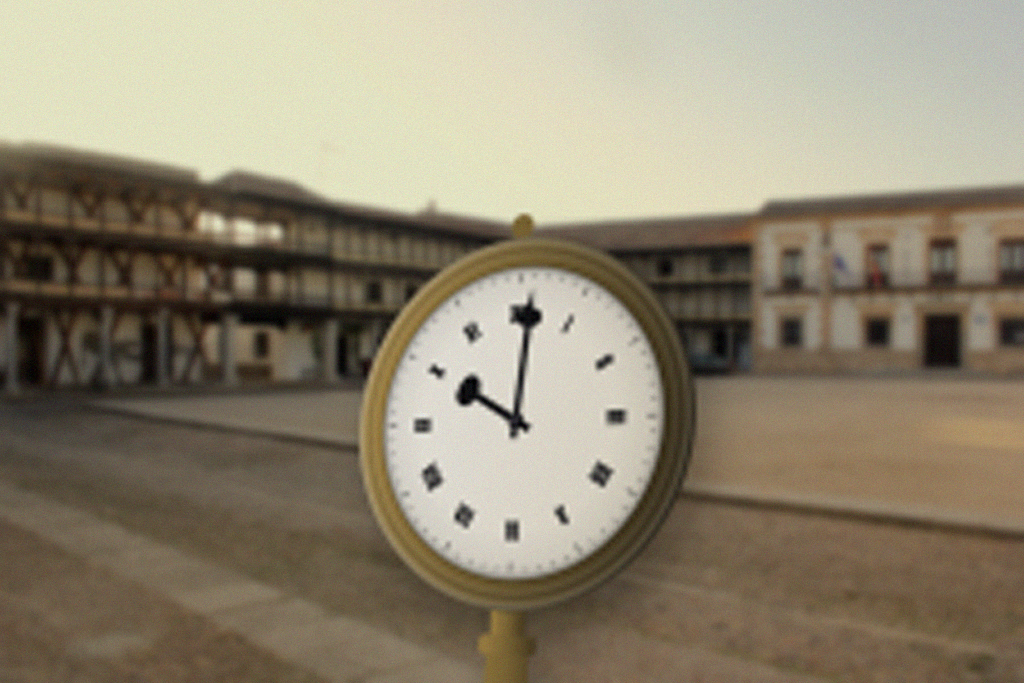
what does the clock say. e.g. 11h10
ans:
10h01
